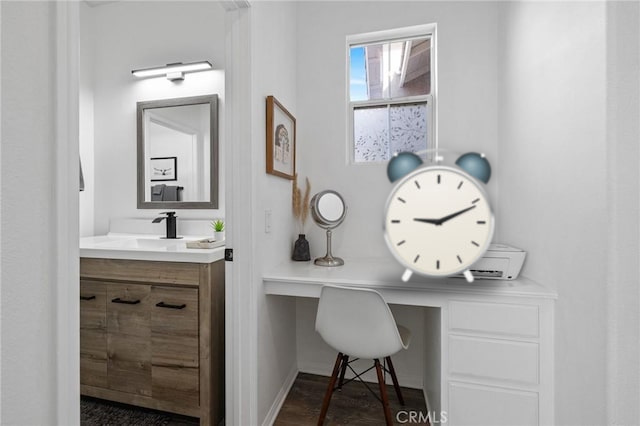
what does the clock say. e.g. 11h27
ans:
9h11
